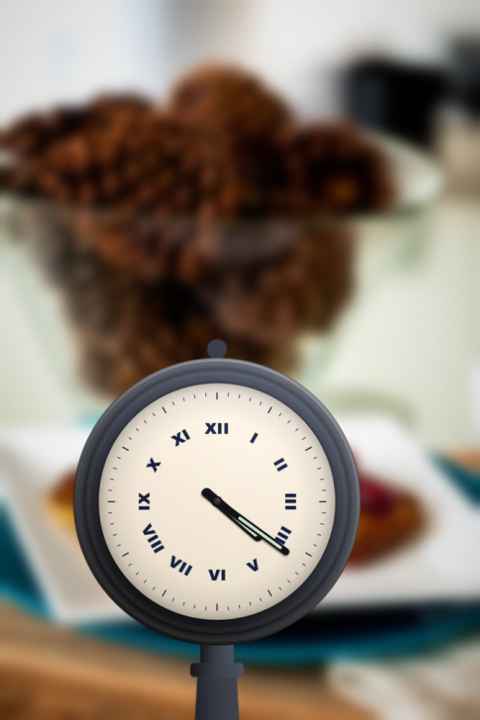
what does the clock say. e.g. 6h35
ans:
4h21
